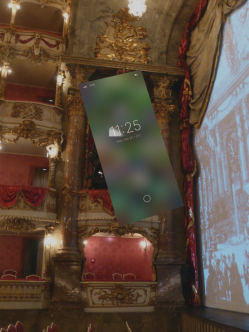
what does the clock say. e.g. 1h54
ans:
11h25
